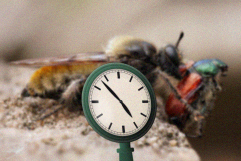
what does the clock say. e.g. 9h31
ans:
4h53
